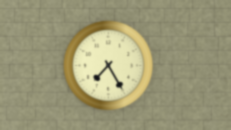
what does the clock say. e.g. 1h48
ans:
7h25
